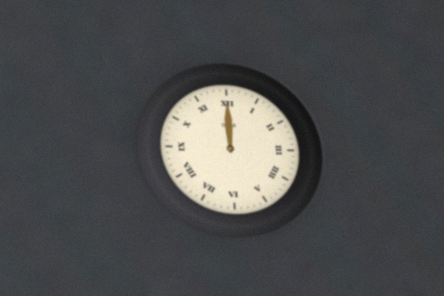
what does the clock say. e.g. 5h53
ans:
12h00
